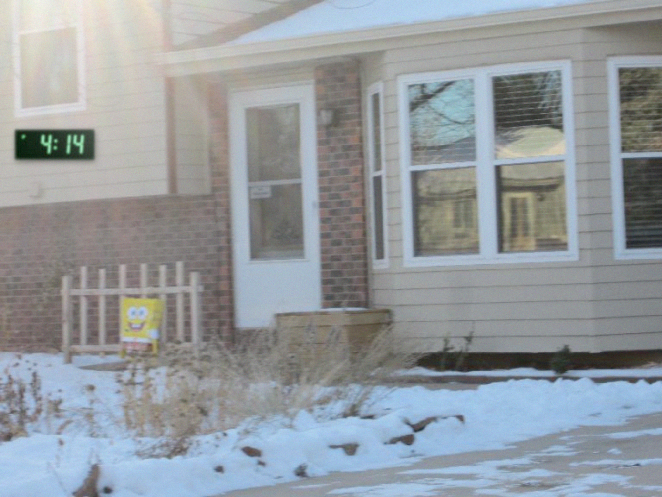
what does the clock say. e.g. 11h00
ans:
4h14
